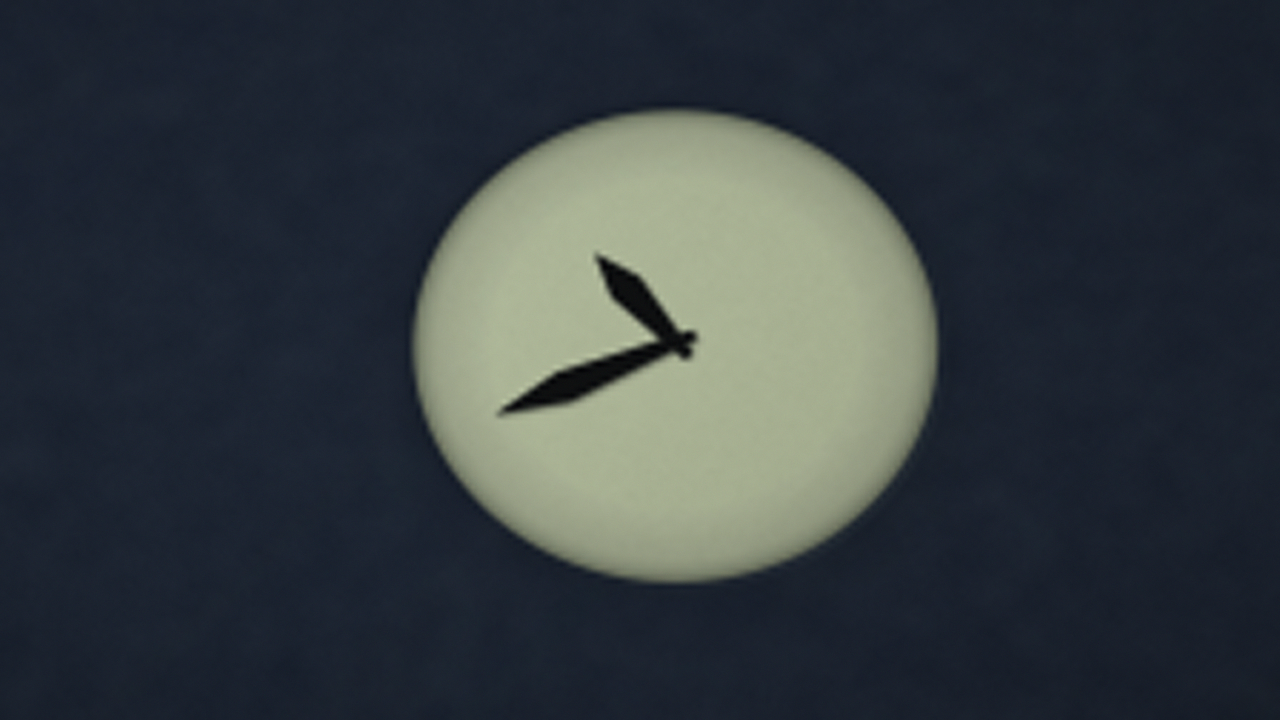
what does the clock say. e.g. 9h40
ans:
10h41
